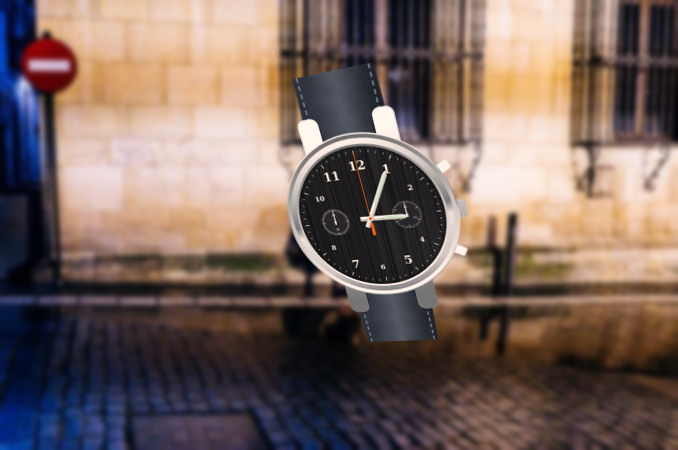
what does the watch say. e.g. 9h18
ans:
3h05
